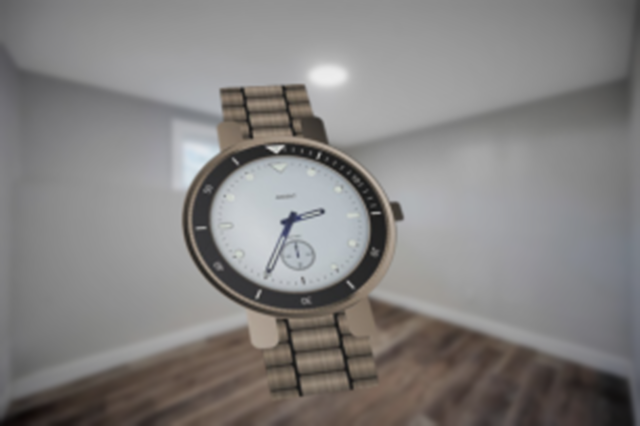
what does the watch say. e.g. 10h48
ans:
2h35
